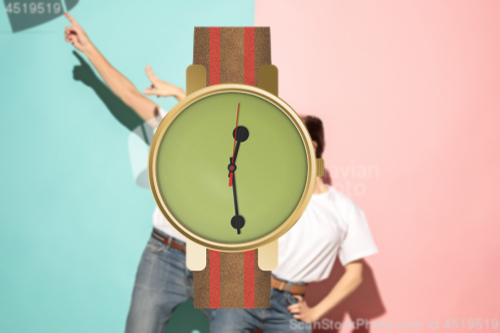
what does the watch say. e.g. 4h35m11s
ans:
12h29m01s
